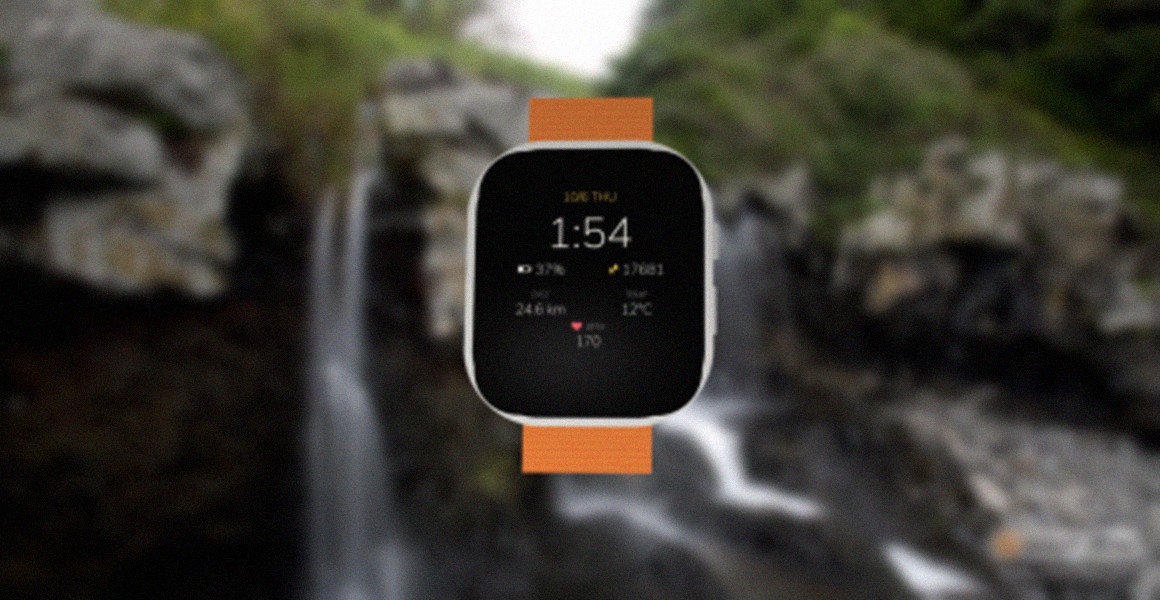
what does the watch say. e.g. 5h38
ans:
1h54
